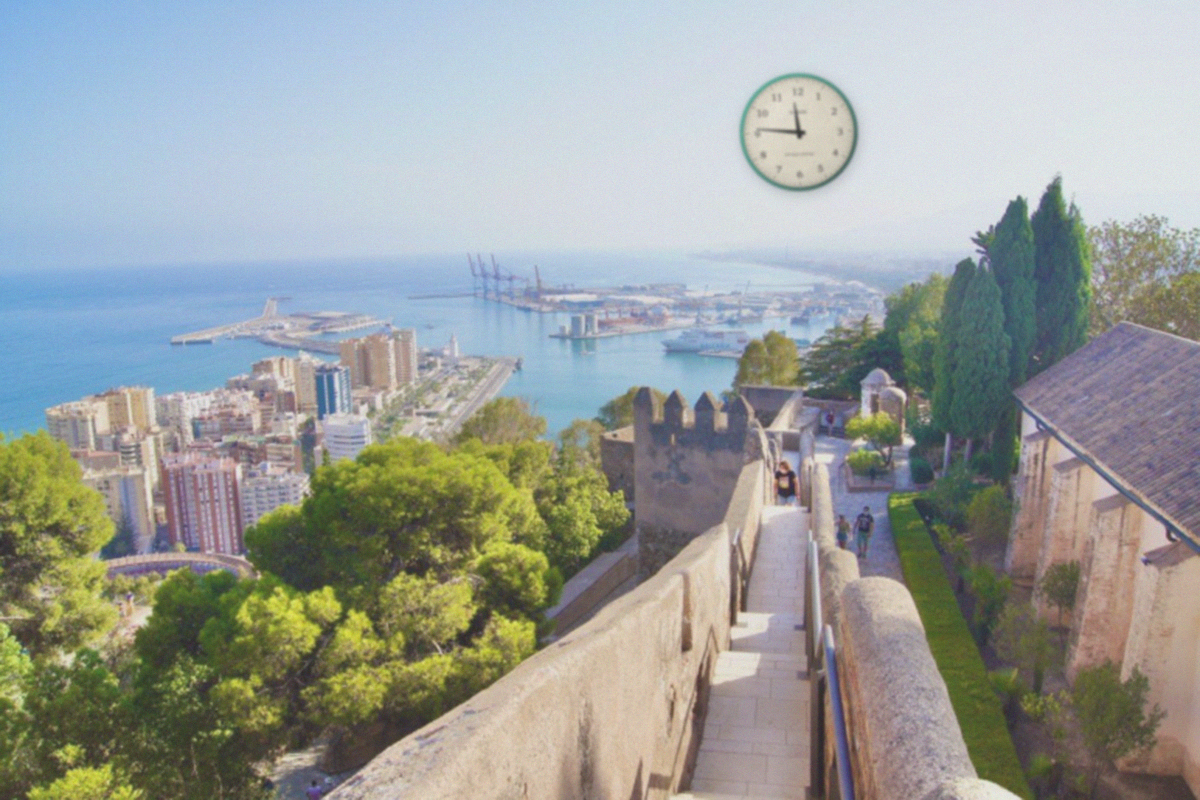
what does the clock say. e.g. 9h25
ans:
11h46
